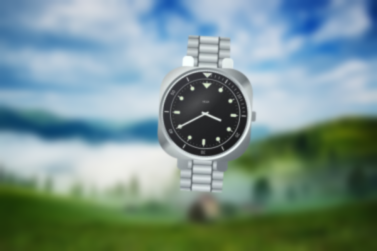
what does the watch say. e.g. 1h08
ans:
3h40
